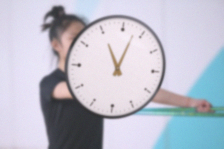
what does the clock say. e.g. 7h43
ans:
11h03
